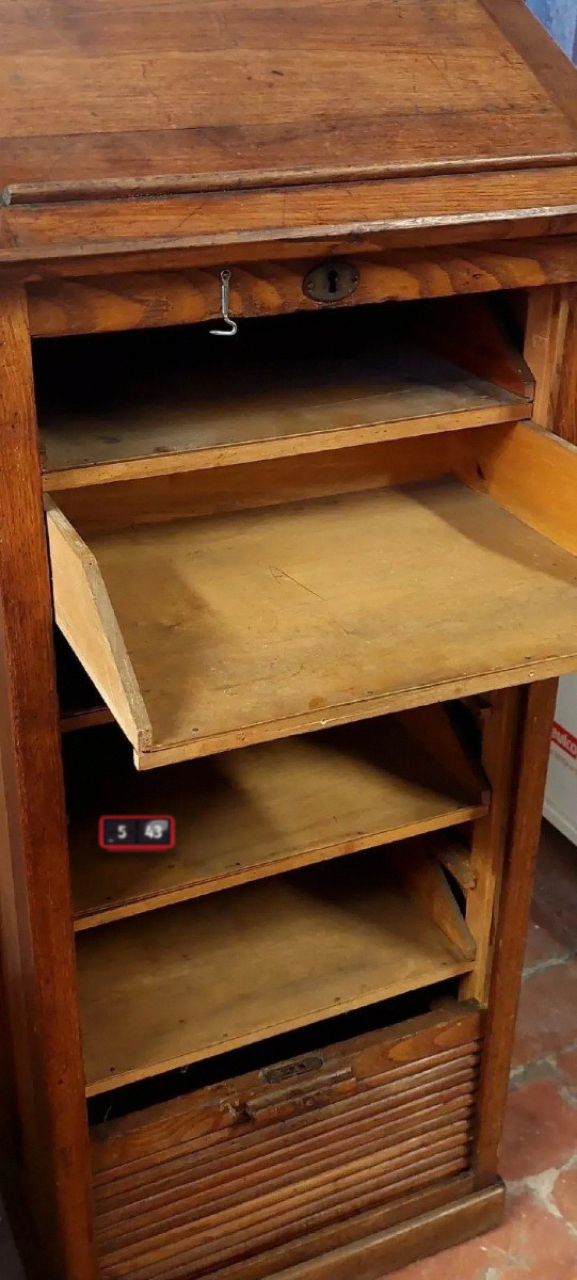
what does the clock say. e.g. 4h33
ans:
5h43
